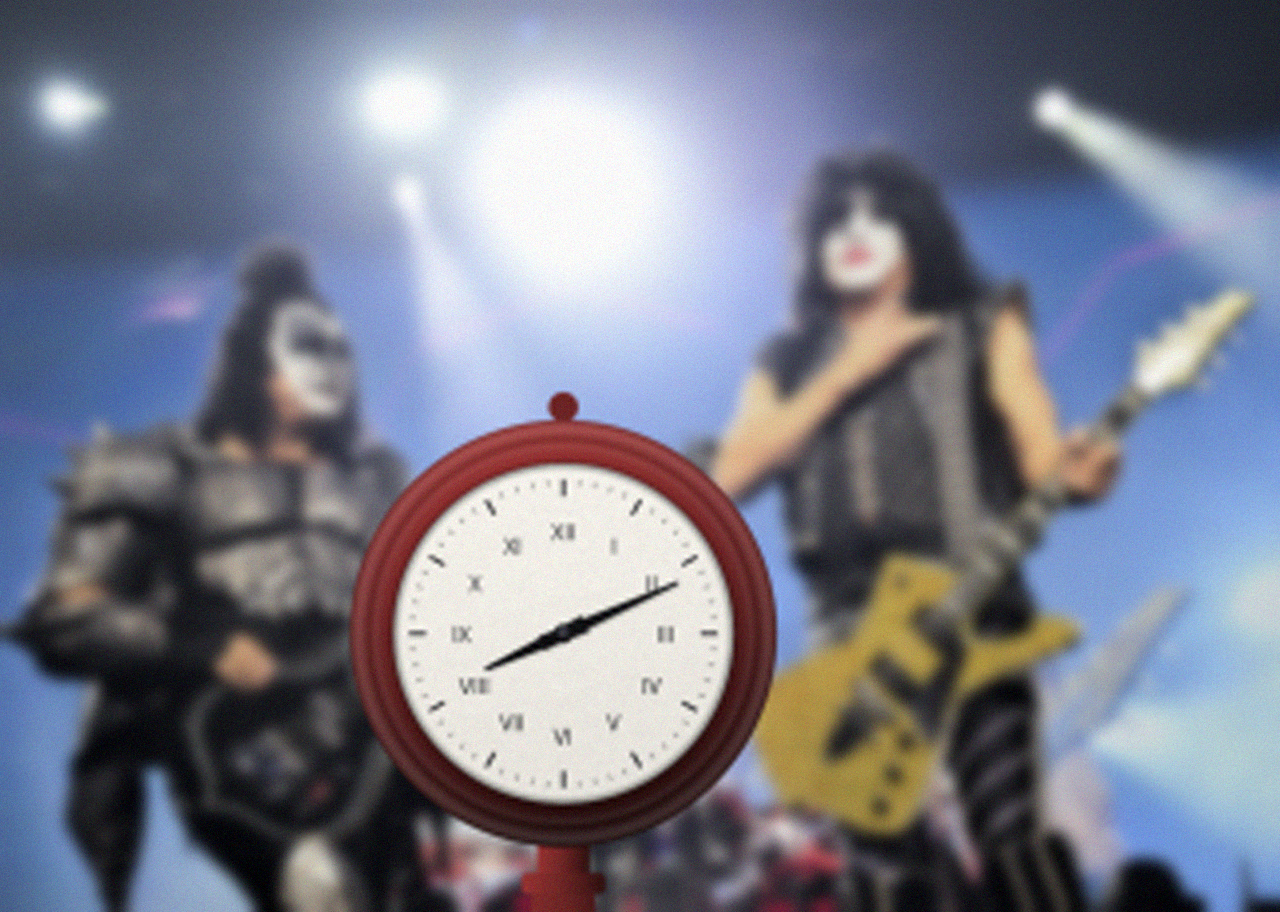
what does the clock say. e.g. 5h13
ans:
8h11
